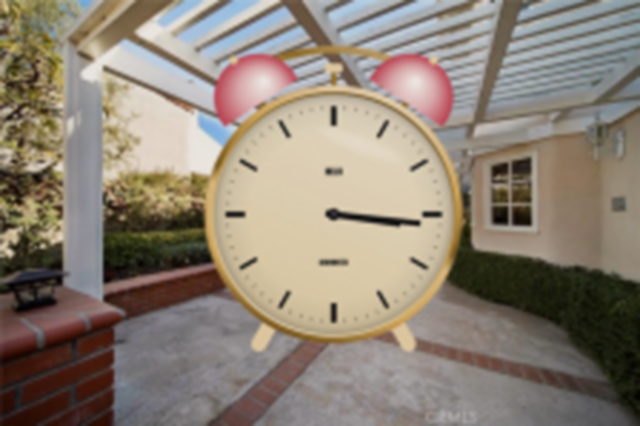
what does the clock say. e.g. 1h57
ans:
3h16
